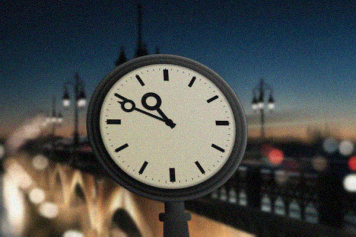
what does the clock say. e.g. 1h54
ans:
10h49
